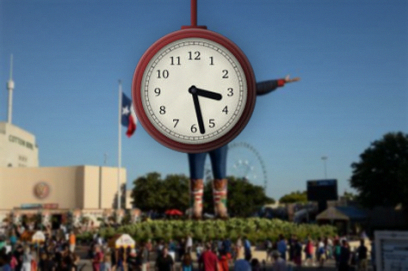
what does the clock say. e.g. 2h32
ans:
3h28
